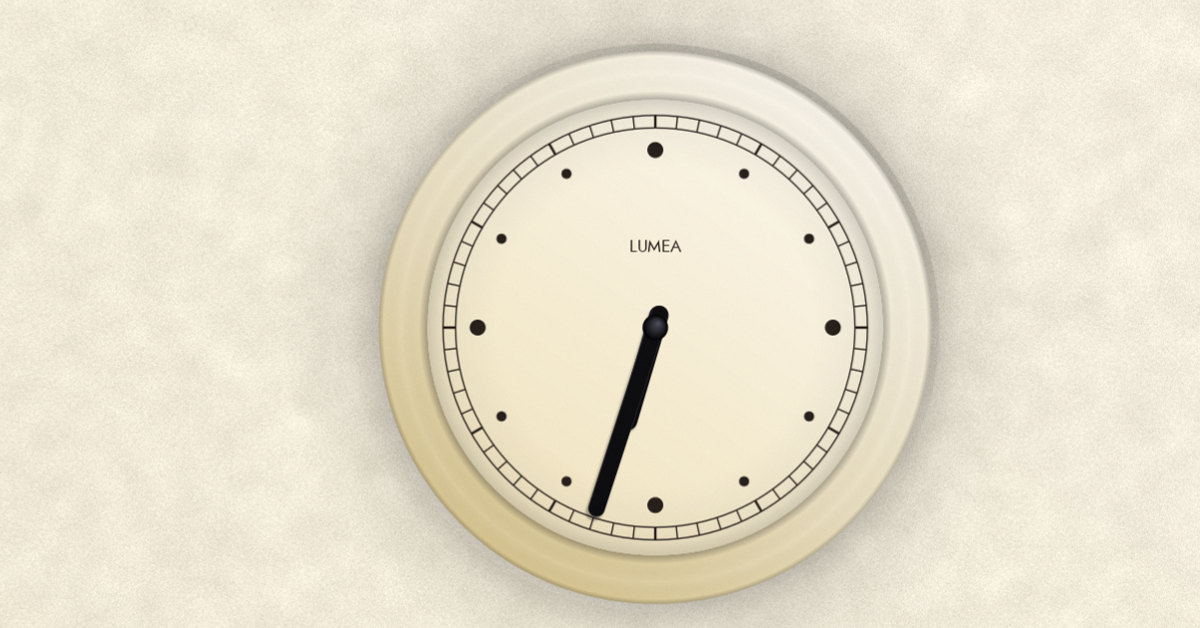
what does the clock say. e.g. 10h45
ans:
6h33
